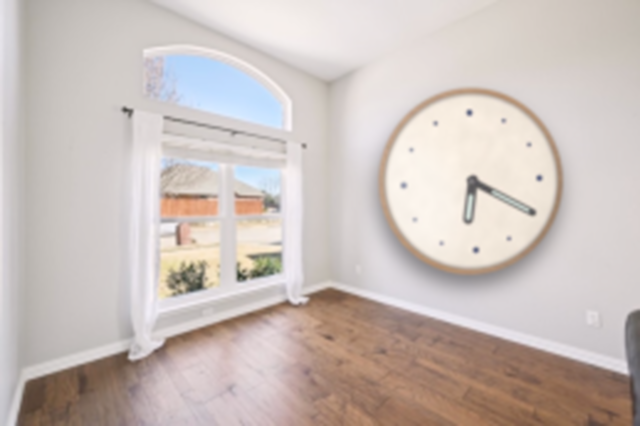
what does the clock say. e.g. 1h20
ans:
6h20
